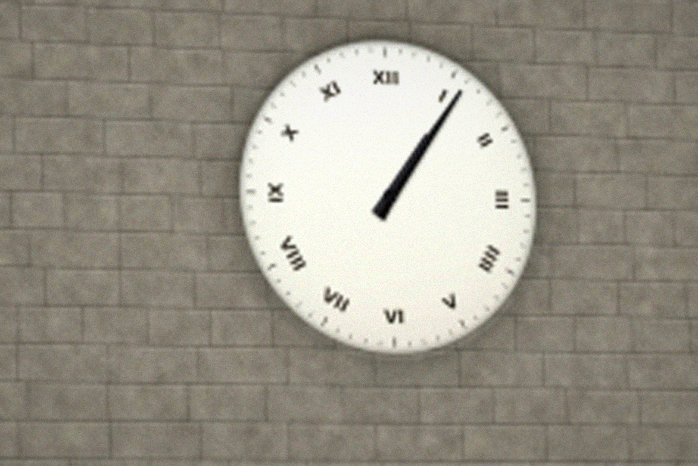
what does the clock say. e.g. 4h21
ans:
1h06
